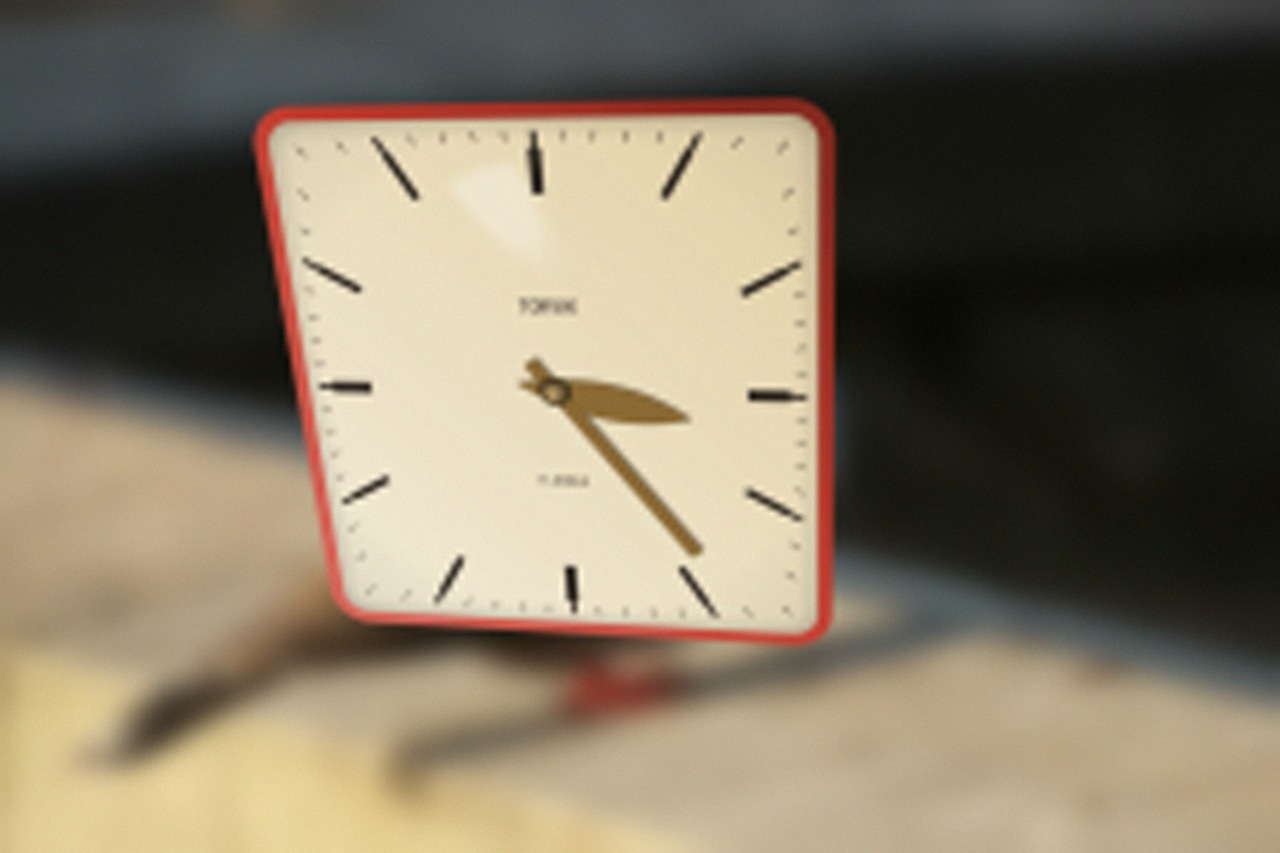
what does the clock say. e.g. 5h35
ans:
3h24
